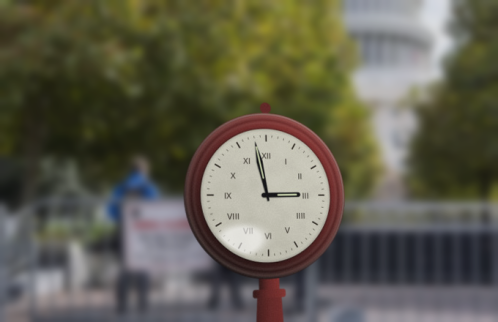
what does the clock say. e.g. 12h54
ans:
2h58
